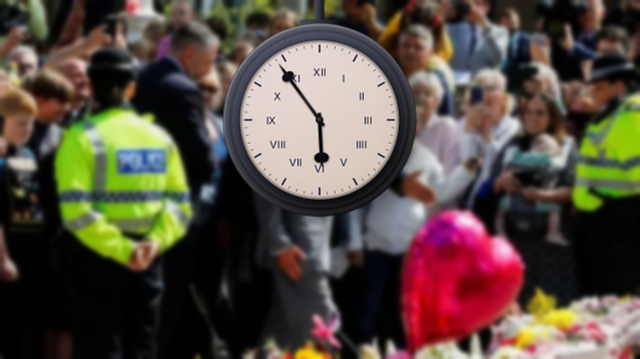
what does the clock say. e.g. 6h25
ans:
5h54
